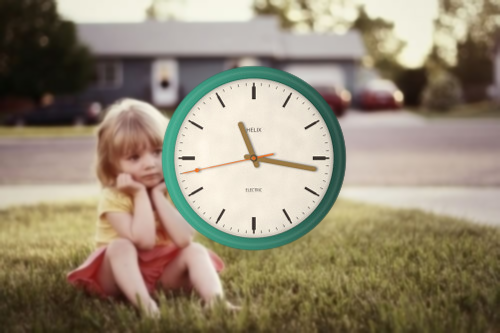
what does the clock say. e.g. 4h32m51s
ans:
11h16m43s
